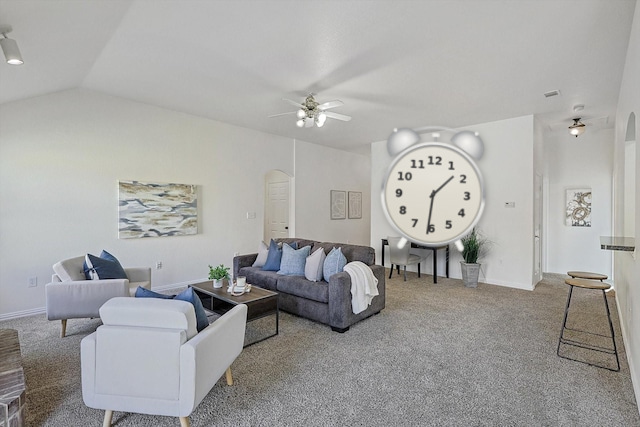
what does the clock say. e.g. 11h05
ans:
1h31
